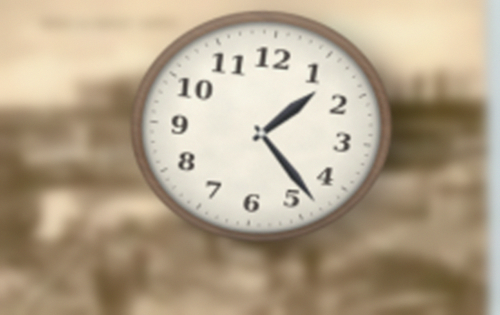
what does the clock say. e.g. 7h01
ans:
1h23
